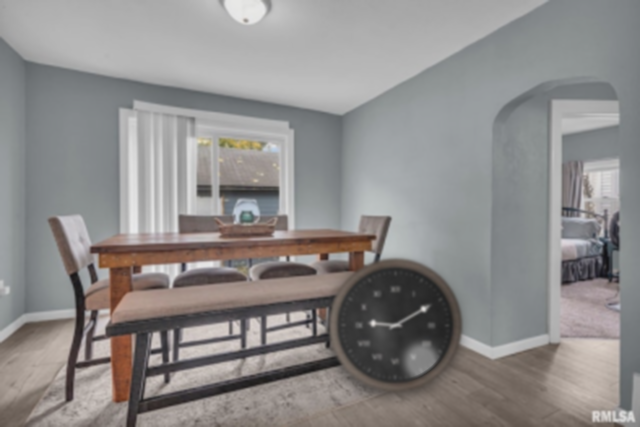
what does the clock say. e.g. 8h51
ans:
9h10
